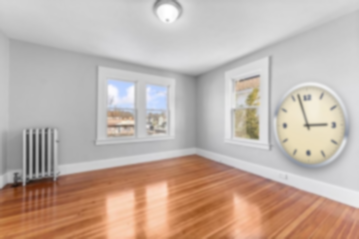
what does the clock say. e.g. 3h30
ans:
2h57
